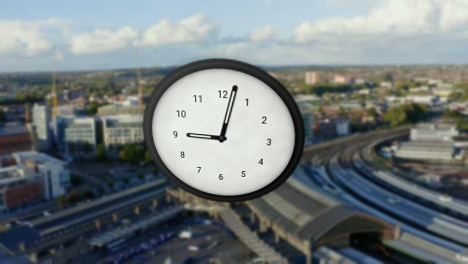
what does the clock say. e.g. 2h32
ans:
9h02
